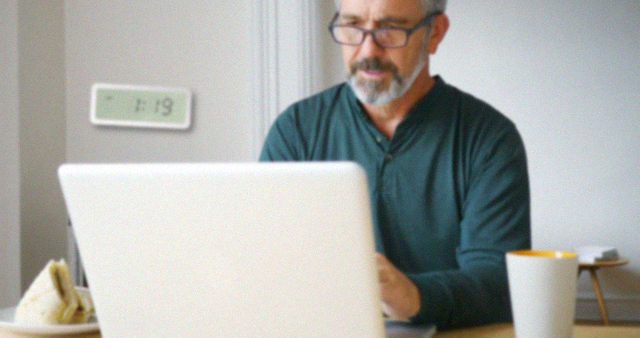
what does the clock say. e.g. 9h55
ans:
1h19
